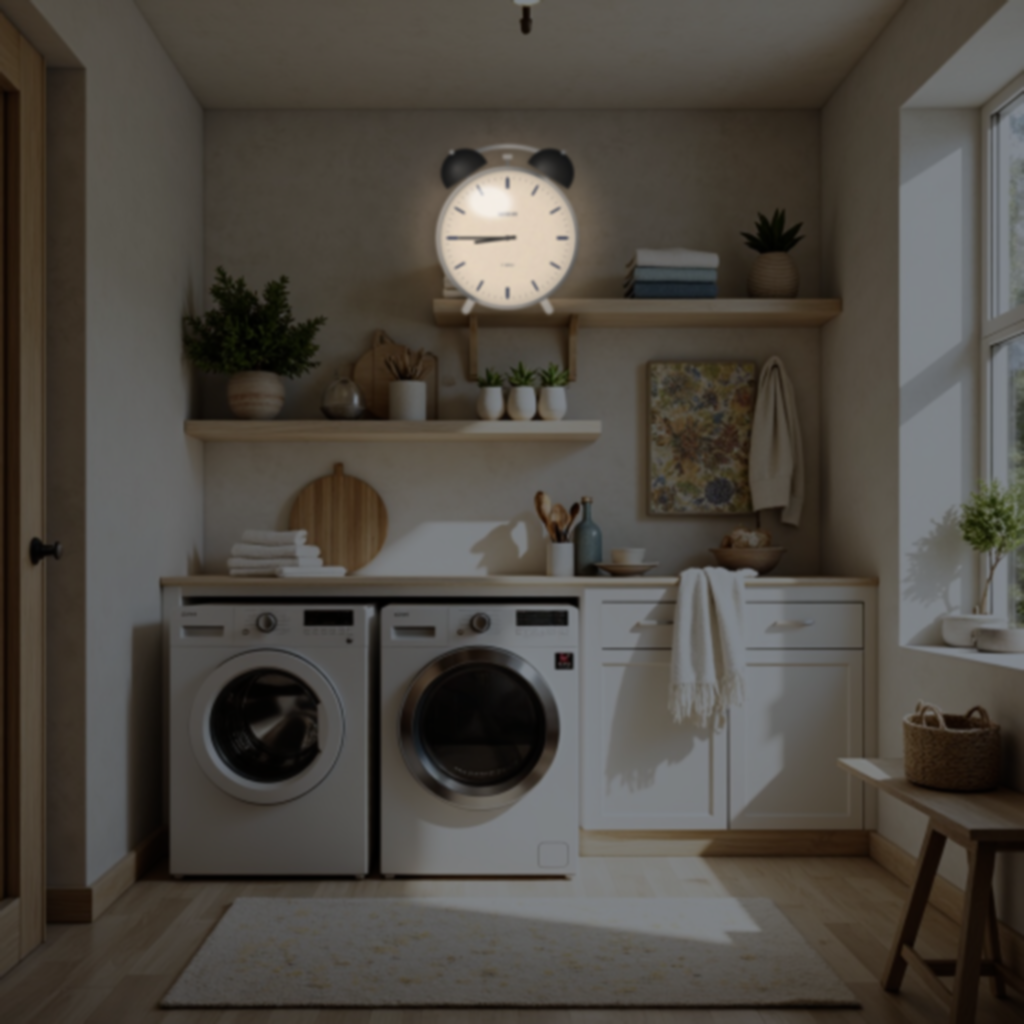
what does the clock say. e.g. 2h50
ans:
8h45
